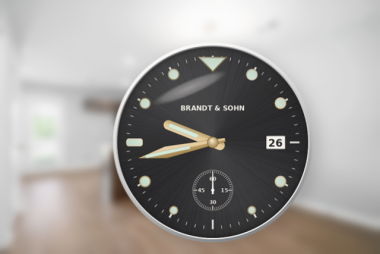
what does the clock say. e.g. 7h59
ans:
9h43
